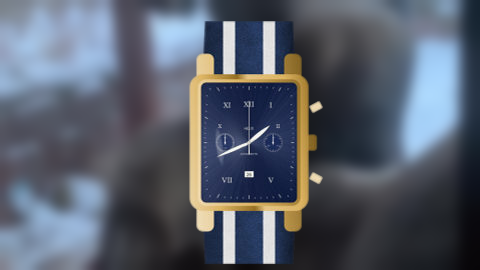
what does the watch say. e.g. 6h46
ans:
1h41
